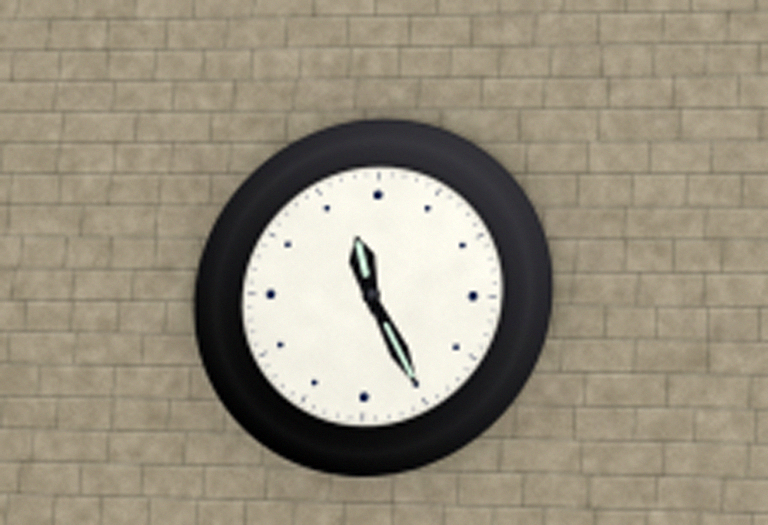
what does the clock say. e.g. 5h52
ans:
11h25
